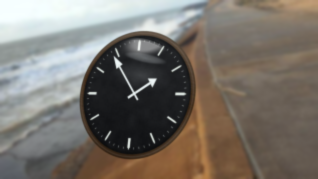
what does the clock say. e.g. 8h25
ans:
1h54
